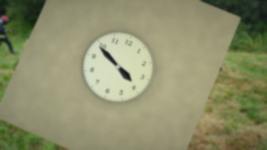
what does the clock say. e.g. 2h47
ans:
3h49
